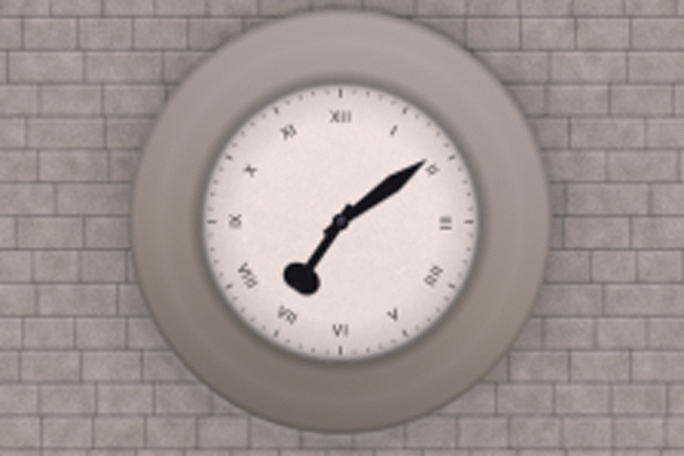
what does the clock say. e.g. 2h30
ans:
7h09
